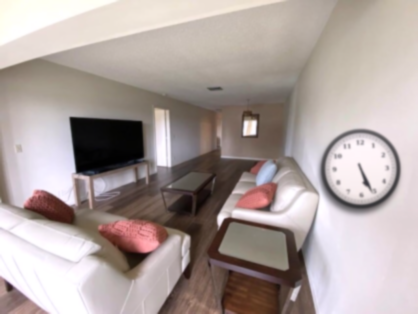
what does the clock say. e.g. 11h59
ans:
5h26
